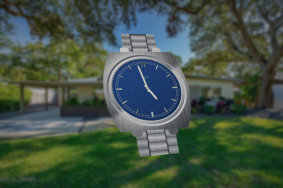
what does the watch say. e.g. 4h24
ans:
4h58
